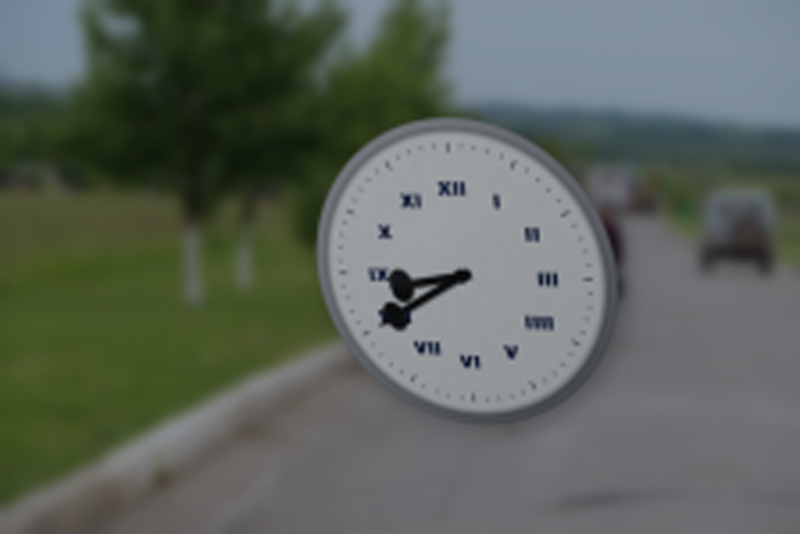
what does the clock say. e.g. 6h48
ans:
8h40
